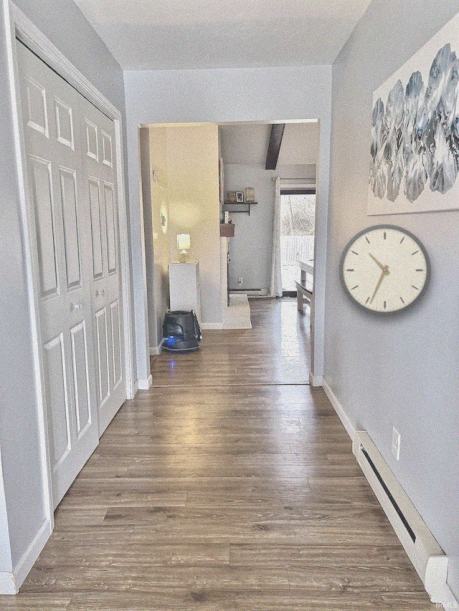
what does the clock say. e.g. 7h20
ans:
10h34
